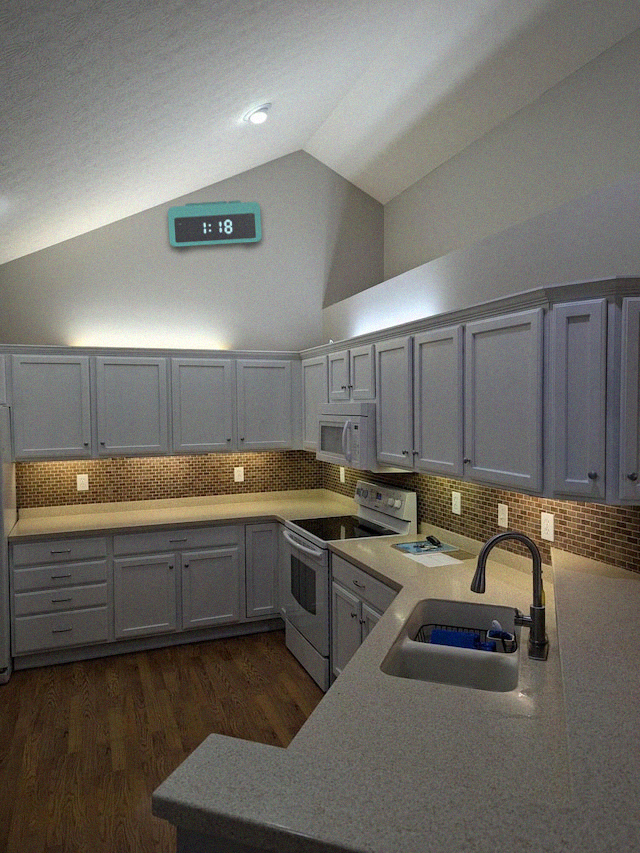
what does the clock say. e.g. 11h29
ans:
1h18
